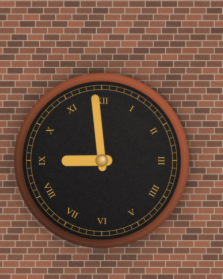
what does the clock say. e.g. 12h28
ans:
8h59
